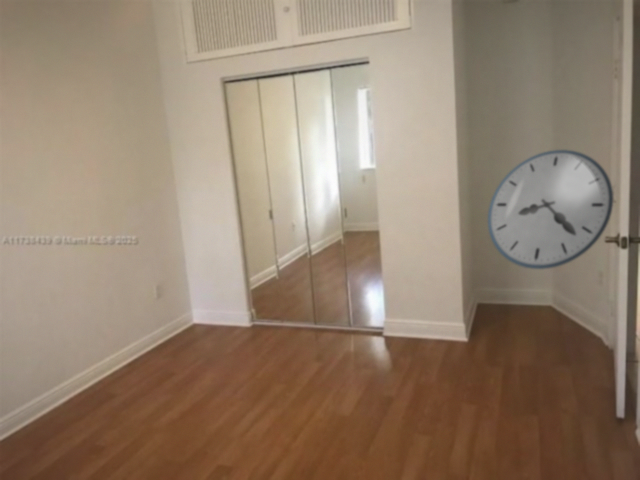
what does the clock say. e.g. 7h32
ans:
8h22
